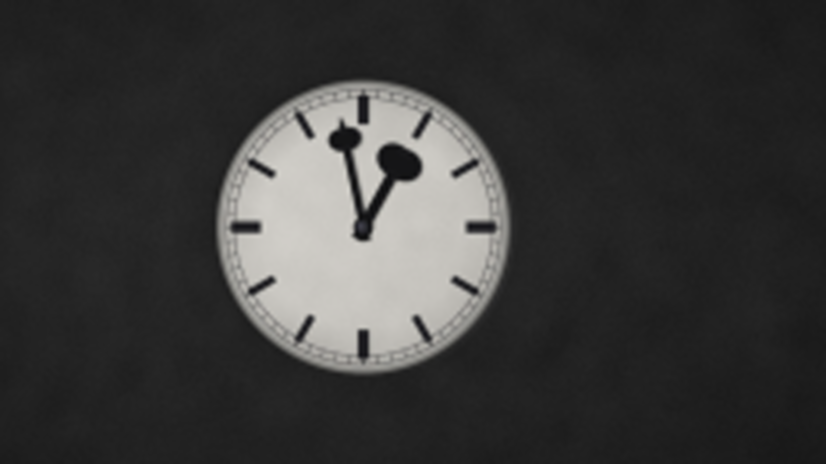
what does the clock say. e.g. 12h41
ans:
12h58
